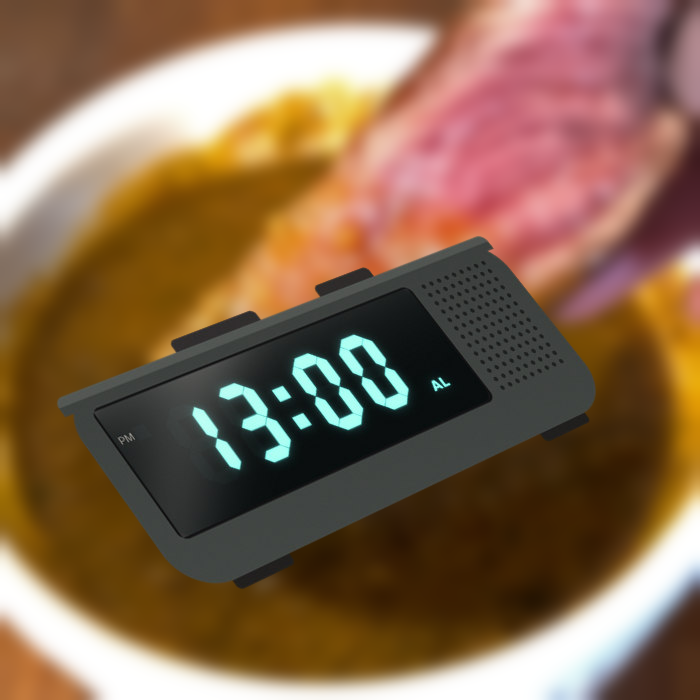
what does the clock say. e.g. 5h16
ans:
13h00
